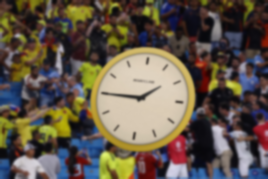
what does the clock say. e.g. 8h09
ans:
1h45
